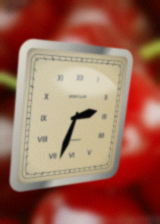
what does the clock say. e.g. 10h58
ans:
2h33
